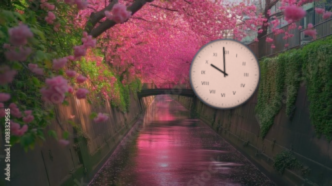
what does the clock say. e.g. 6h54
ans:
9h59
